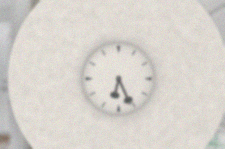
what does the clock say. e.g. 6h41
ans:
6h26
